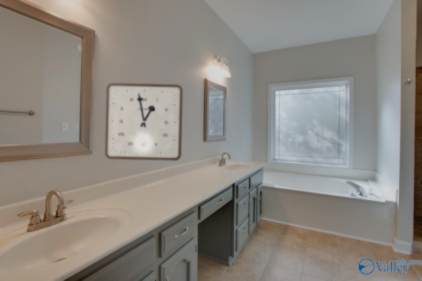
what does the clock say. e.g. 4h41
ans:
12h58
